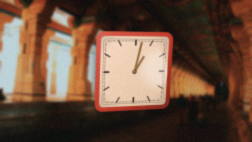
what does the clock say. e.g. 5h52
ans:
1h02
